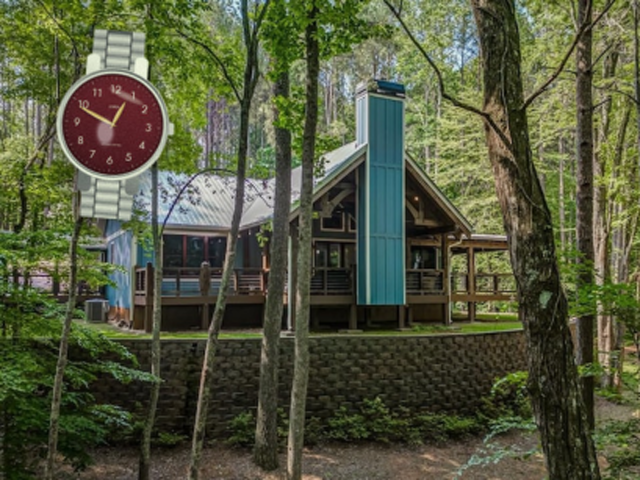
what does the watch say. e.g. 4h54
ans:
12h49
